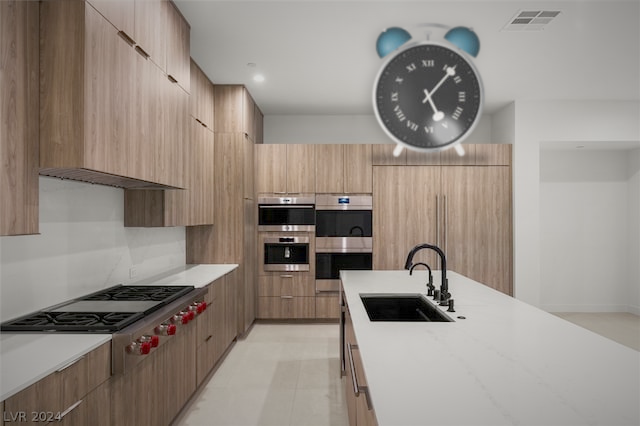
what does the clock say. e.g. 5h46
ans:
5h07
